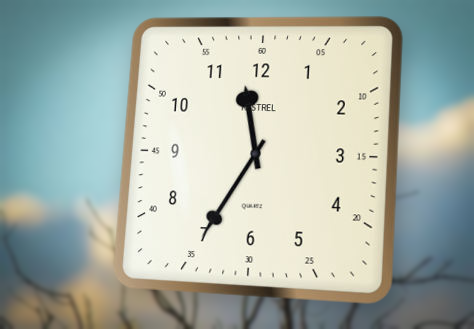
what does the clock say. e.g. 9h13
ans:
11h35
